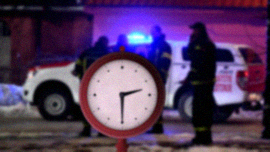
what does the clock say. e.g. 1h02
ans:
2h30
